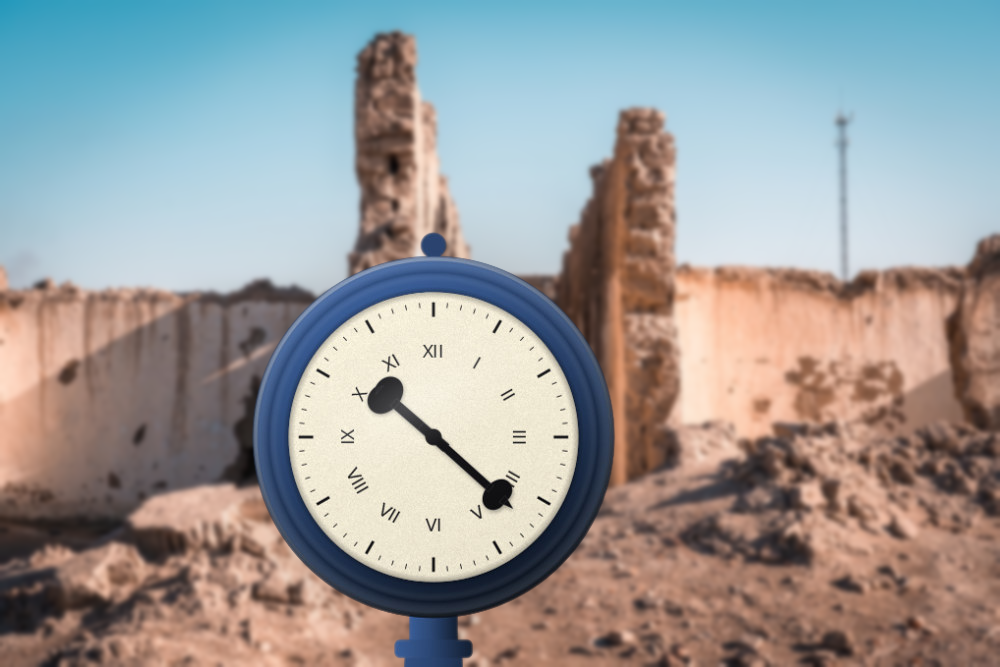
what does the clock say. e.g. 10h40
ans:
10h22
